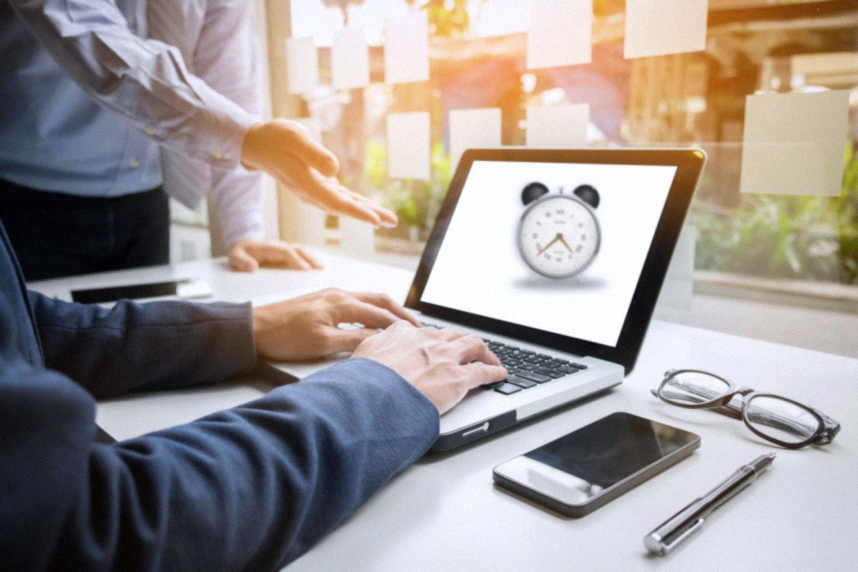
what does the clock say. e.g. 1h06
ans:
4h38
